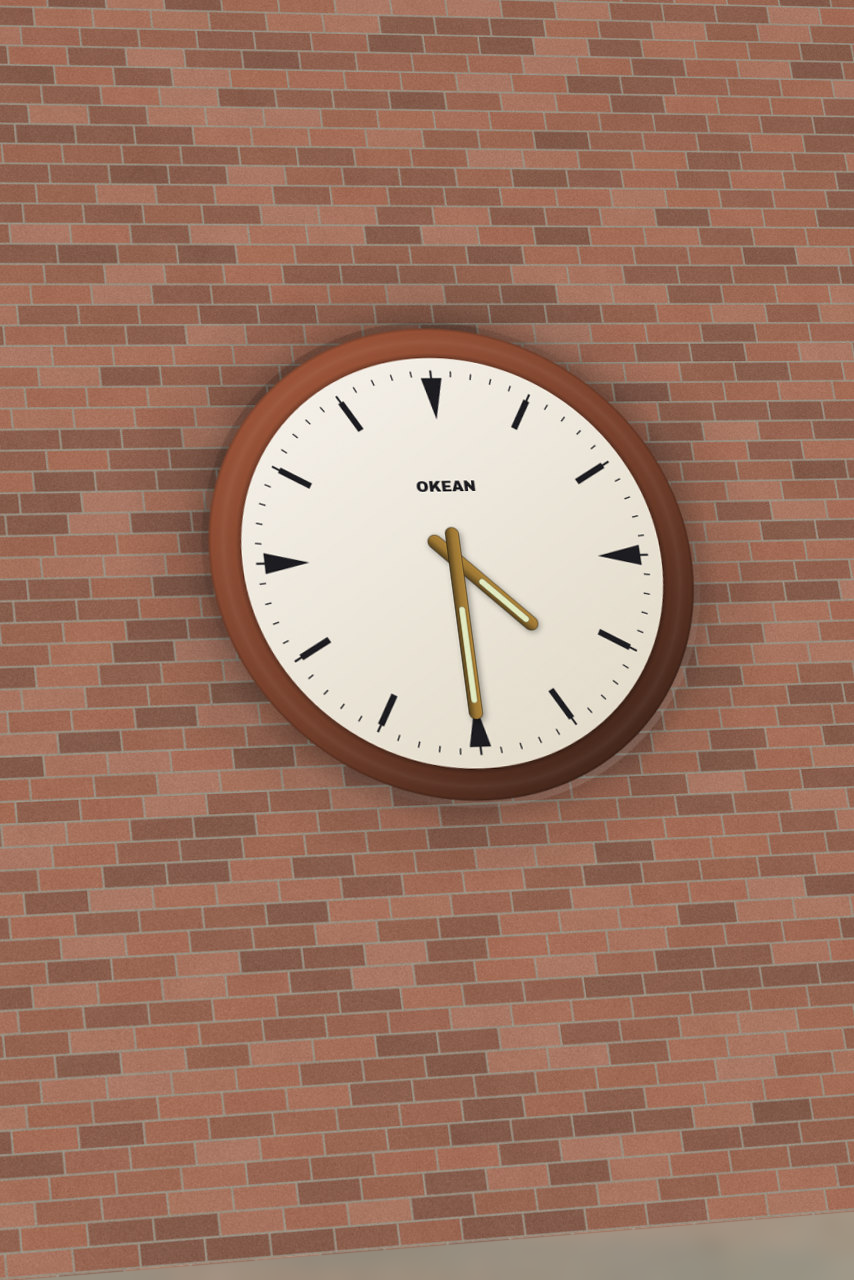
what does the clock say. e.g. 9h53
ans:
4h30
